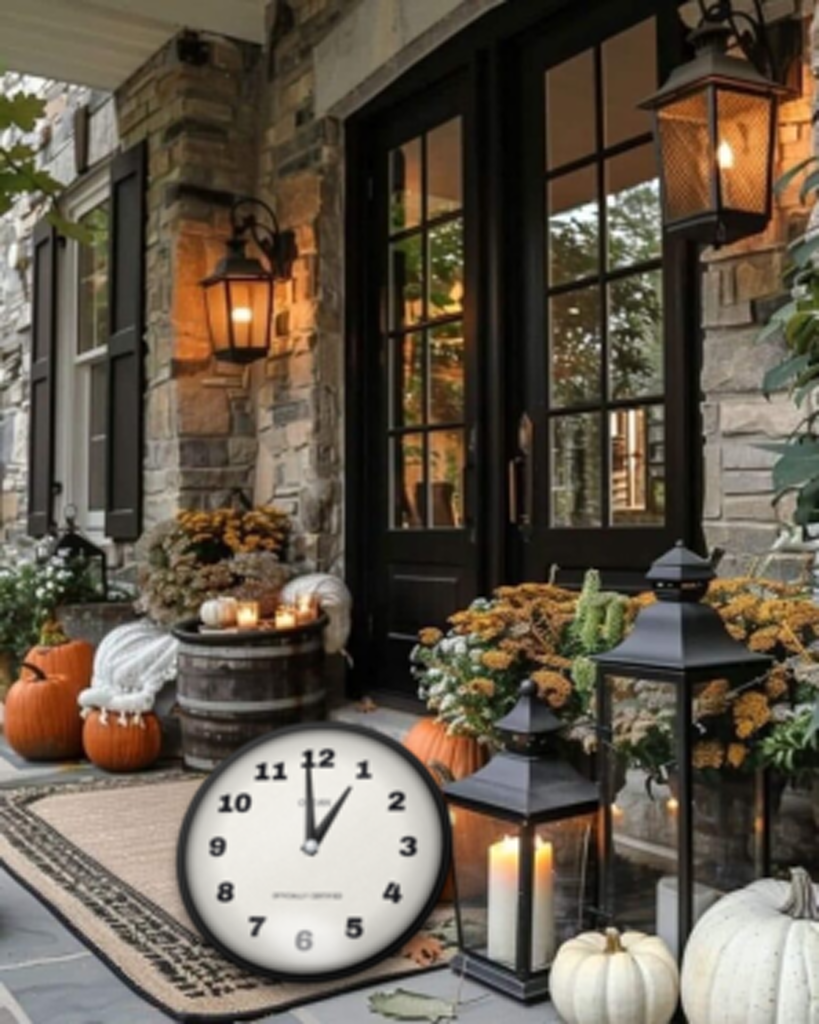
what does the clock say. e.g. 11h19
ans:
12h59
